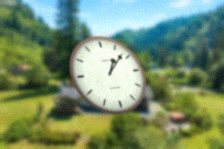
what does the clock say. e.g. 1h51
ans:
1h08
